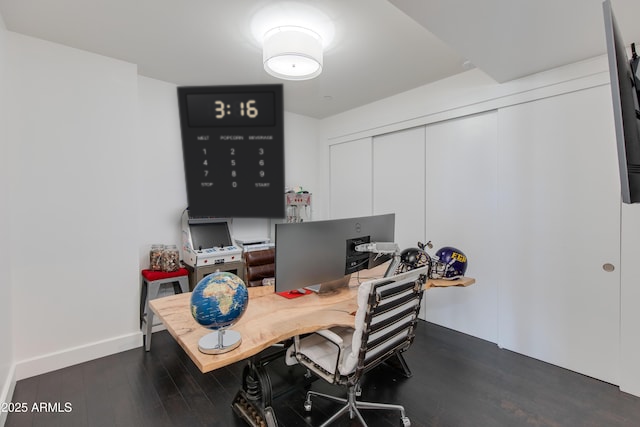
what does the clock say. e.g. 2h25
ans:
3h16
